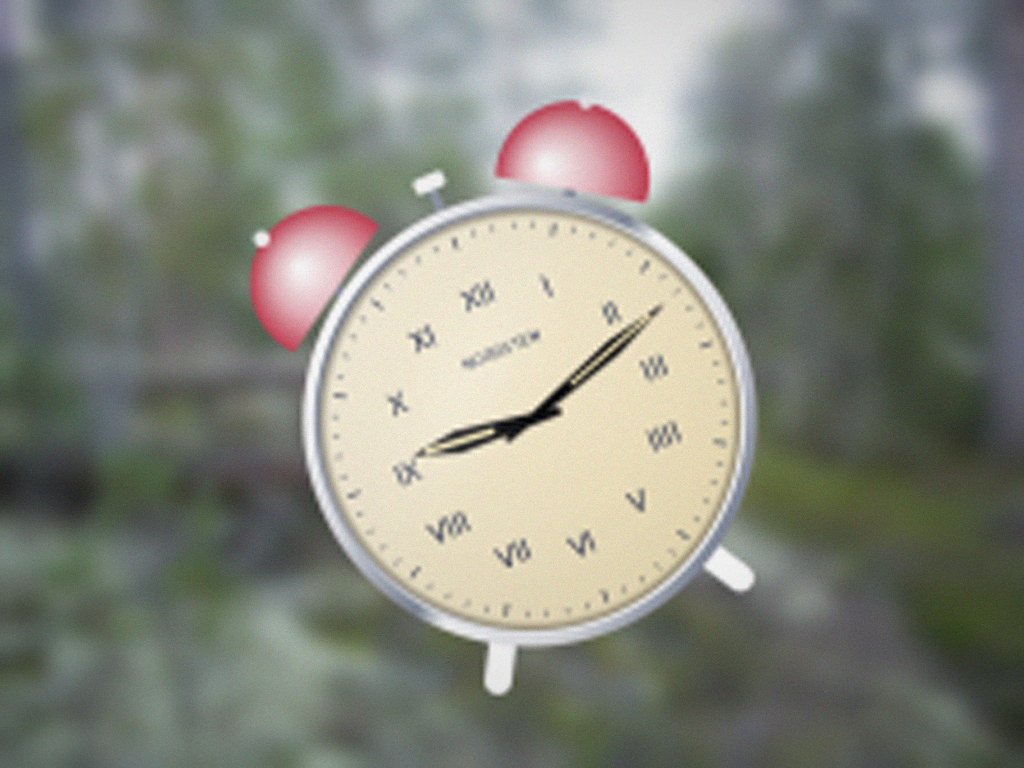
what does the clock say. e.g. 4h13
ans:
9h12
